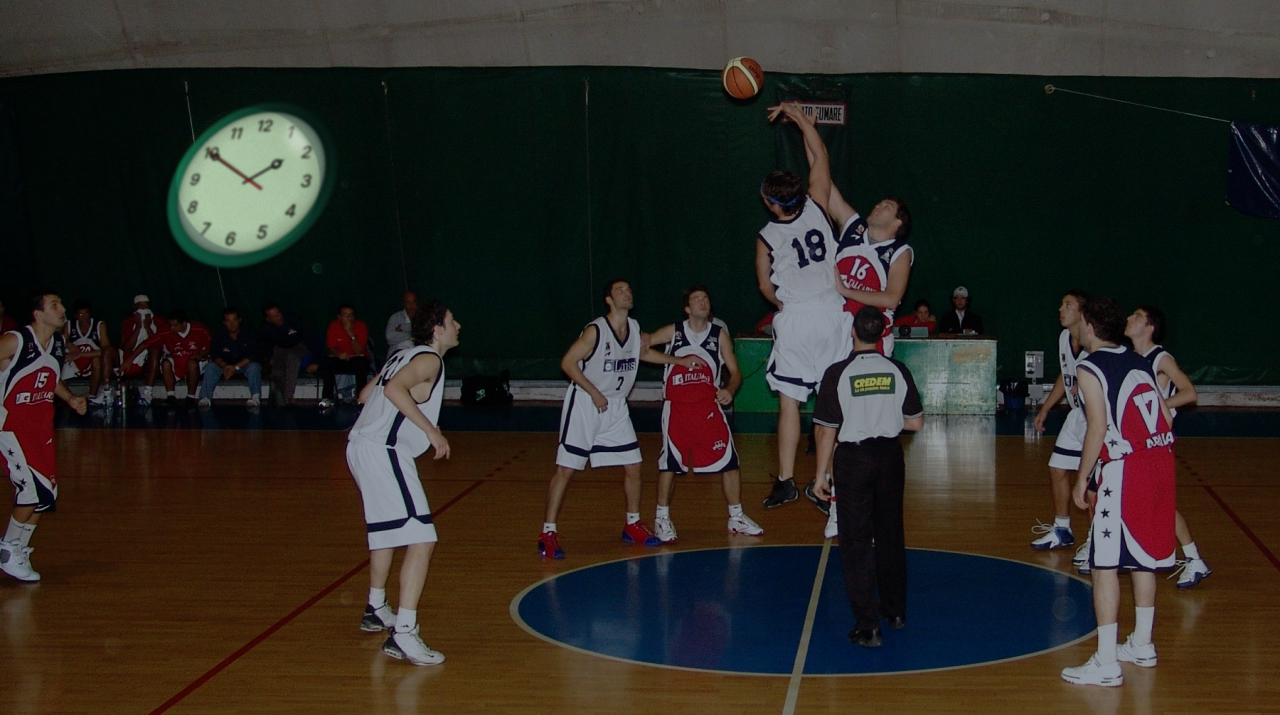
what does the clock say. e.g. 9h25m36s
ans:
1h49m50s
